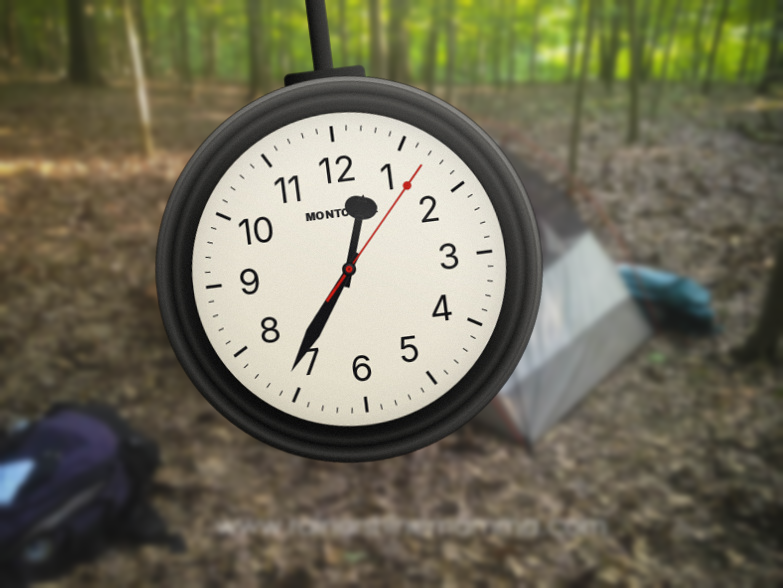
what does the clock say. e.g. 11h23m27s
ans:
12h36m07s
